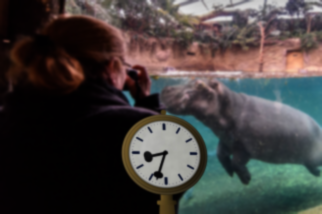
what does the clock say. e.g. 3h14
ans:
8h33
